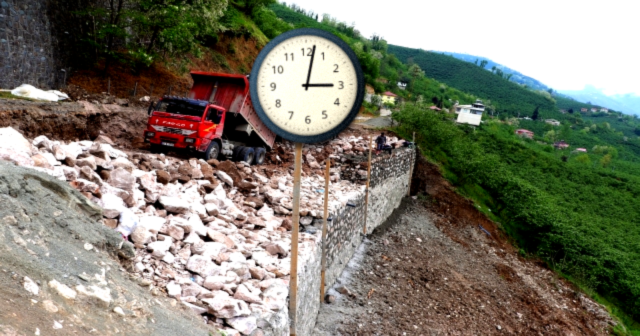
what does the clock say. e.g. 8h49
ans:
3h02
